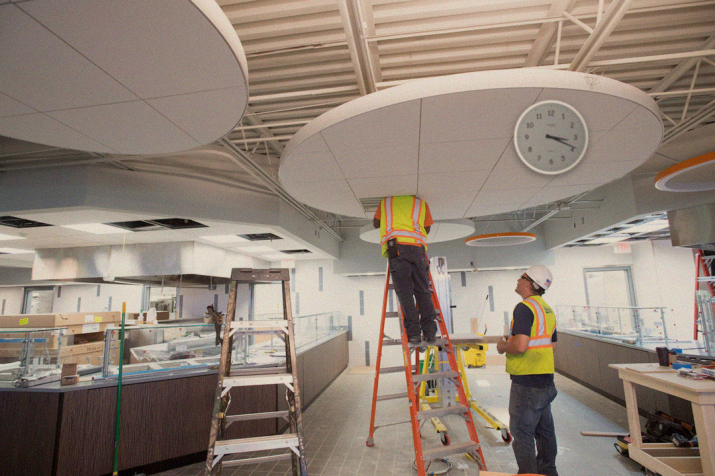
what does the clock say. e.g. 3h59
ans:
3h19
